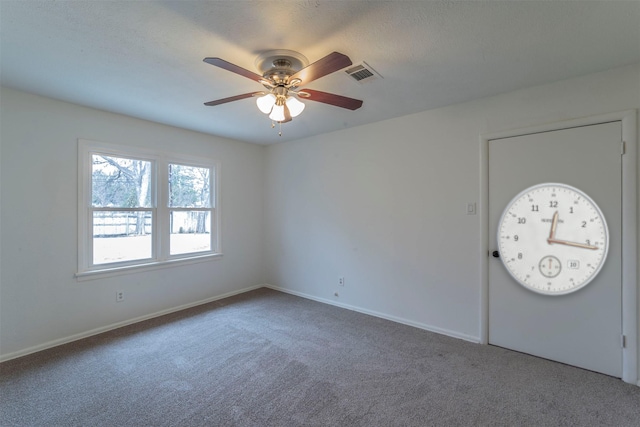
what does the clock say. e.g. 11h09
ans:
12h16
